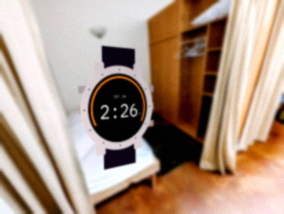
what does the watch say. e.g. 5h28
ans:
2h26
